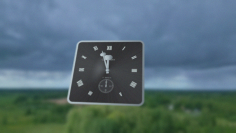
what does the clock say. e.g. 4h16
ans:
11h57
